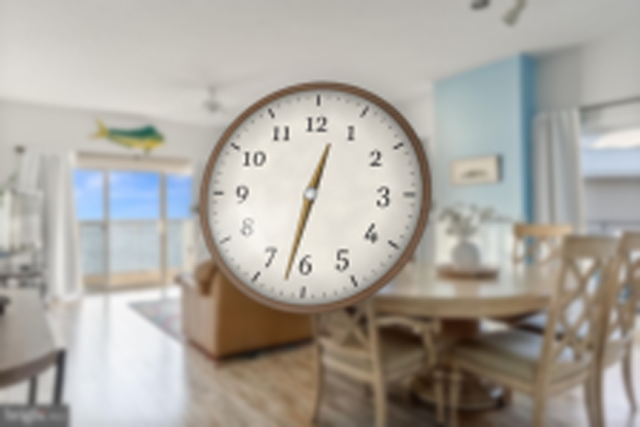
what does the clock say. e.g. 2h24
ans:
12h32
